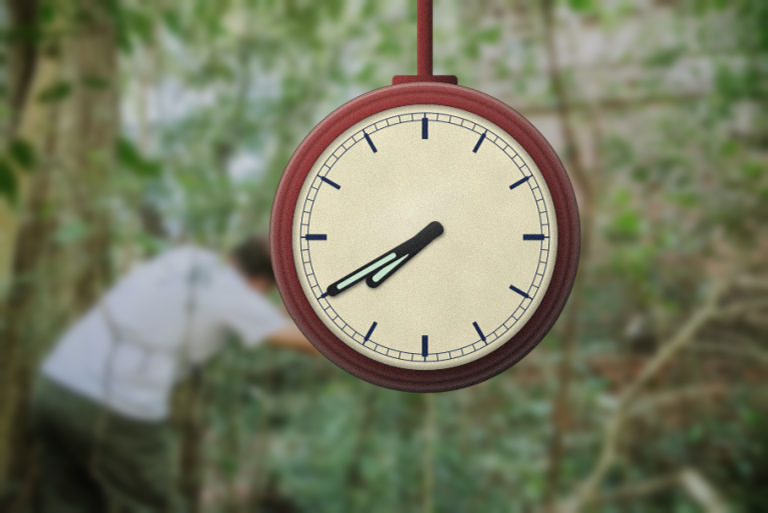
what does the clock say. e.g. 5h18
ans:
7h40
